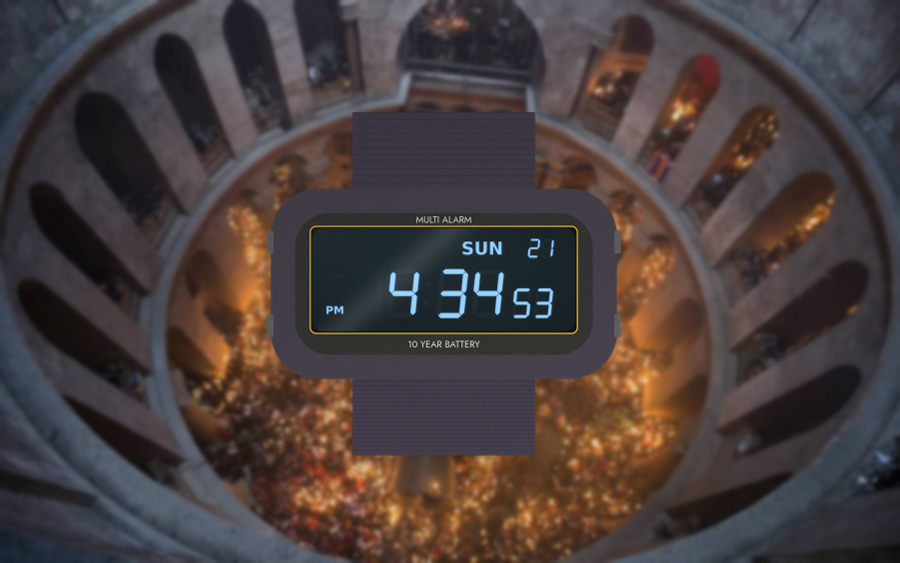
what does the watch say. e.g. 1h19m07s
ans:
4h34m53s
